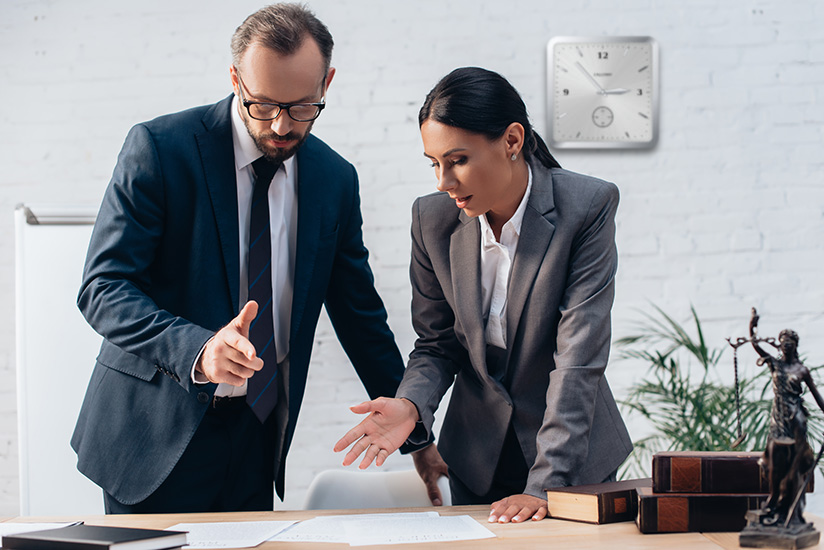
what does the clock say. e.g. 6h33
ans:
2h53
